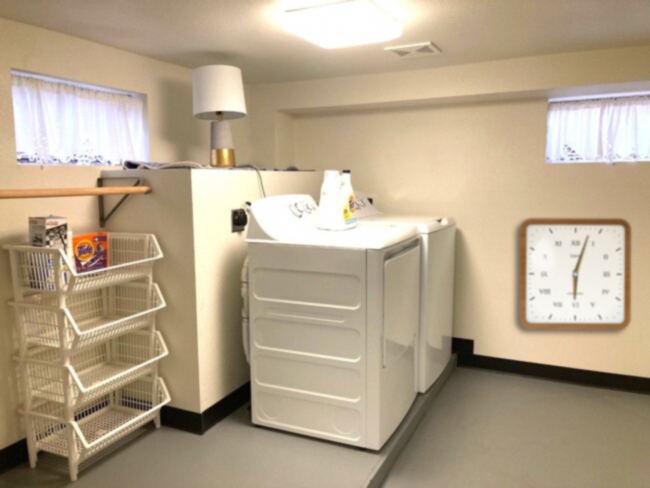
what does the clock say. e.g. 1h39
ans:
6h03
